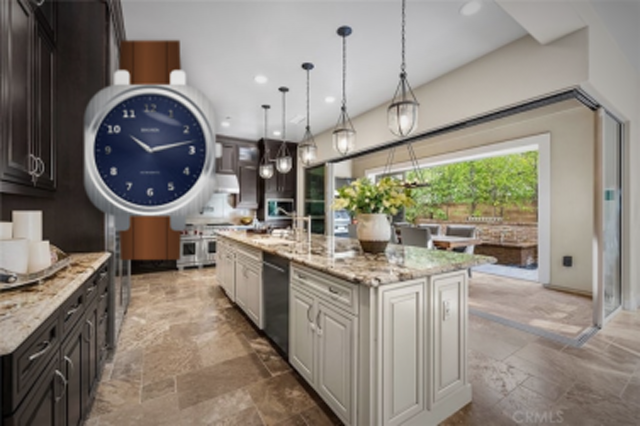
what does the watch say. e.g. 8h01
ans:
10h13
